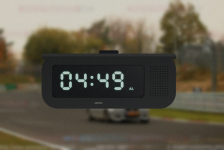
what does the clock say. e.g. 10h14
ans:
4h49
